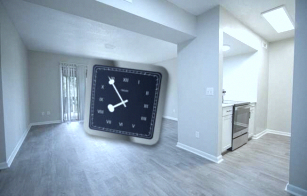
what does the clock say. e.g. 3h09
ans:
7h54
